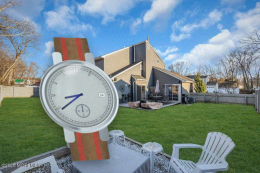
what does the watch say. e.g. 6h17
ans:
8h39
